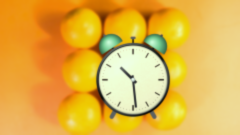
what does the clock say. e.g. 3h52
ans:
10h29
